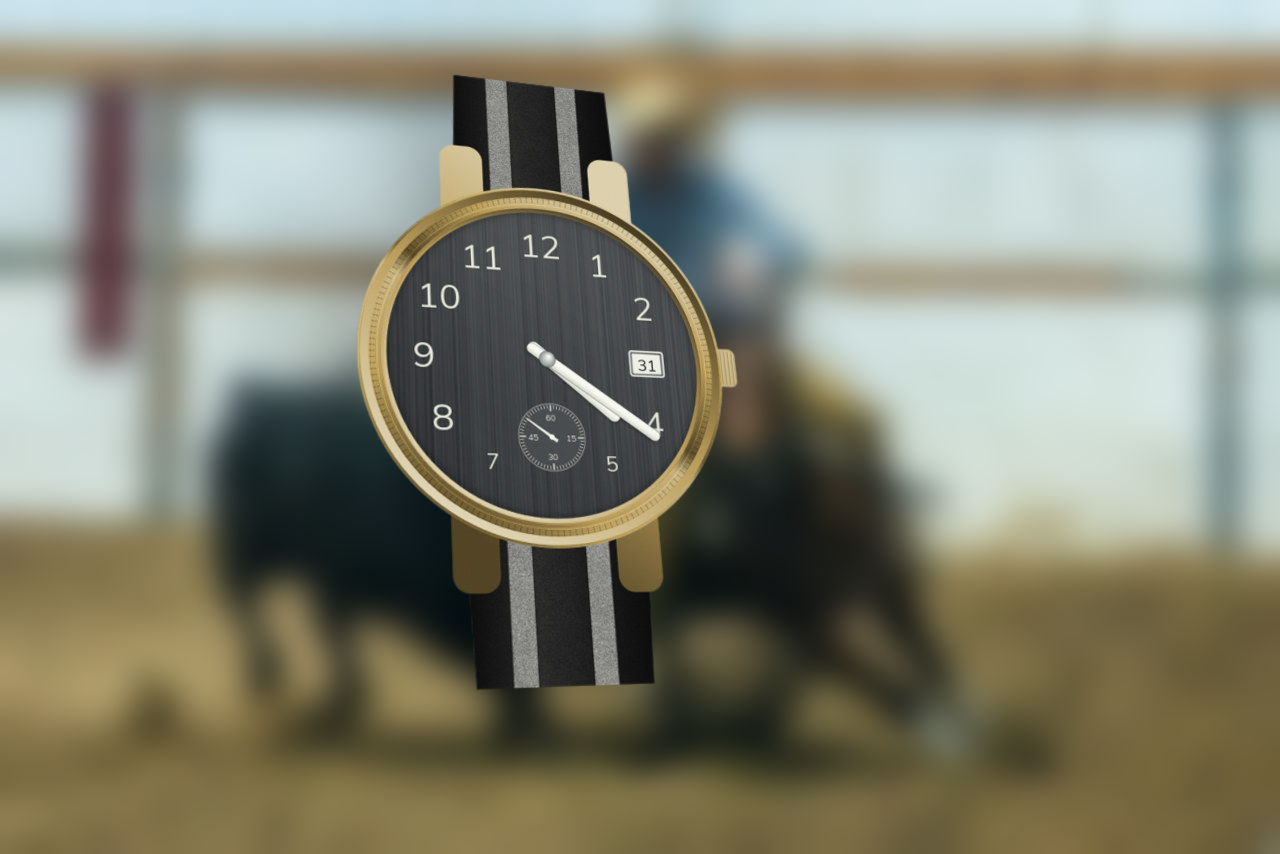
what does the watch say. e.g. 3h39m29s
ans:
4h20m51s
